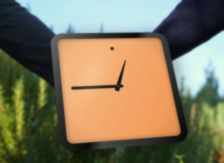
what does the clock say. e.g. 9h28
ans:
12h45
